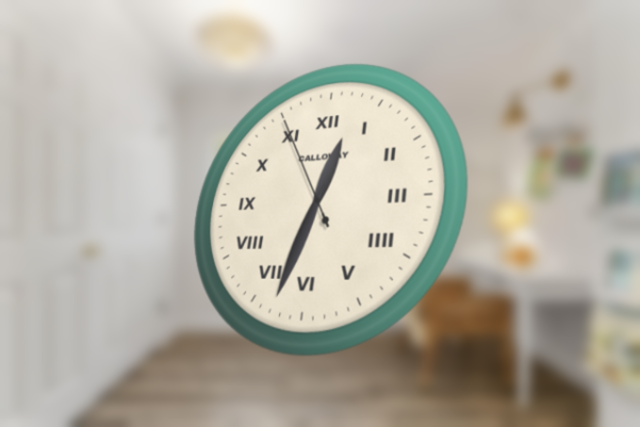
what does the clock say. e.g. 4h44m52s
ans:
12h32m55s
